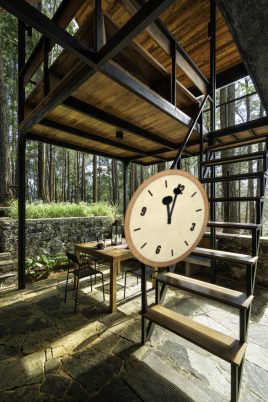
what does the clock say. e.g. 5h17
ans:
10h59
